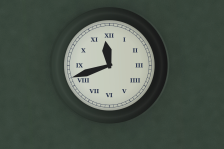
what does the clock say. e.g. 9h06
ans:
11h42
